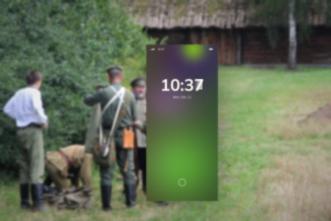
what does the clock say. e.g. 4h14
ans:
10h37
